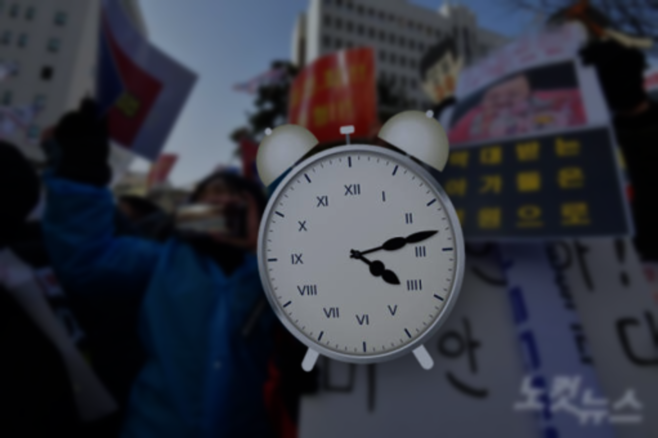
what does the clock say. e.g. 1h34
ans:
4h13
